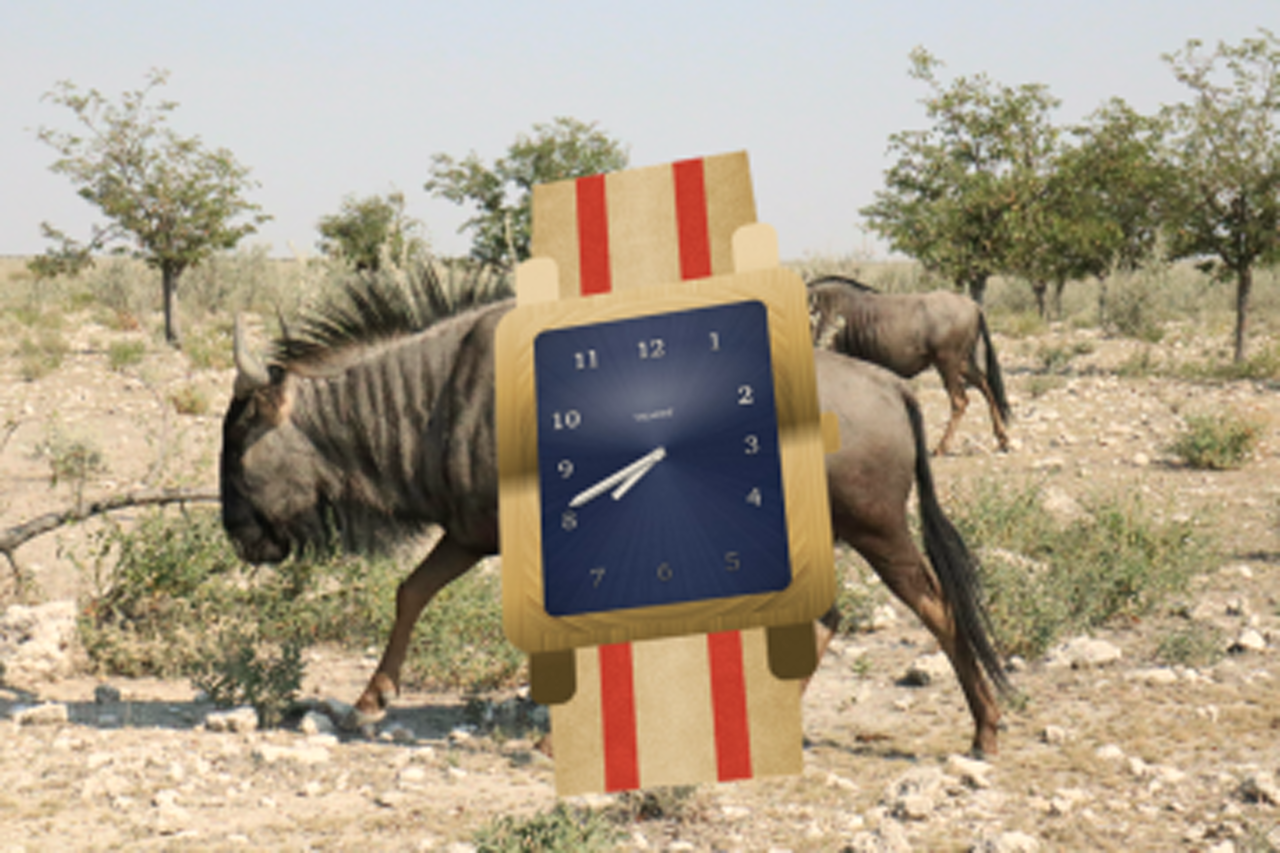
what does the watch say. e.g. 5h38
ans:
7h41
